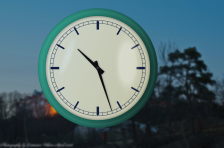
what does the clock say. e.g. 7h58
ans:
10h27
